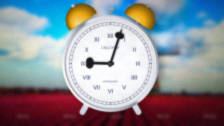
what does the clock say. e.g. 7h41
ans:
9h03
